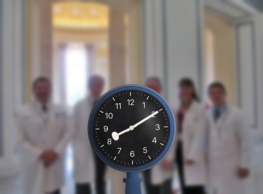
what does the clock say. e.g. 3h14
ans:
8h10
